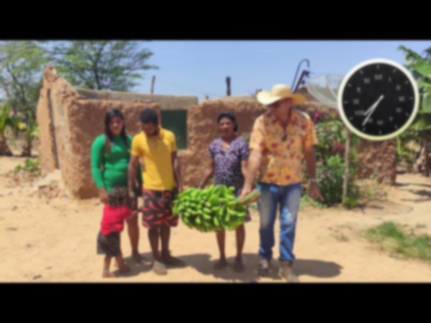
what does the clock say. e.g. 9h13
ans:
7h36
